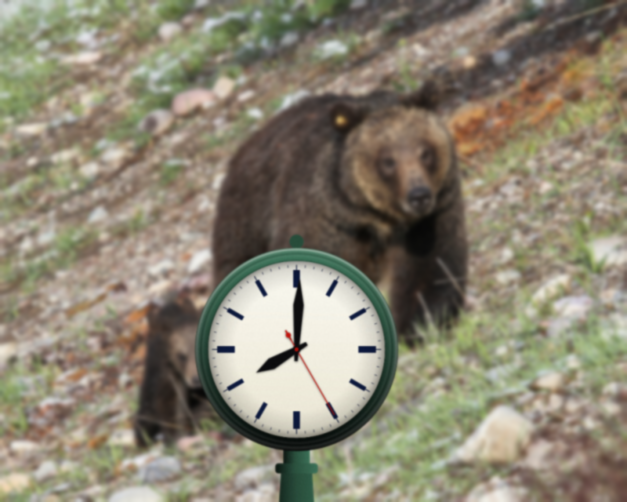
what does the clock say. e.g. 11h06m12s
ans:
8h00m25s
